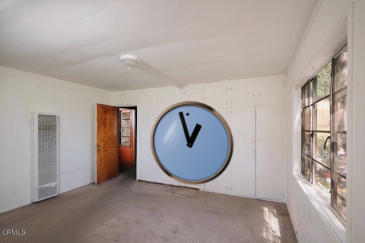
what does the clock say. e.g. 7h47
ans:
12h58
